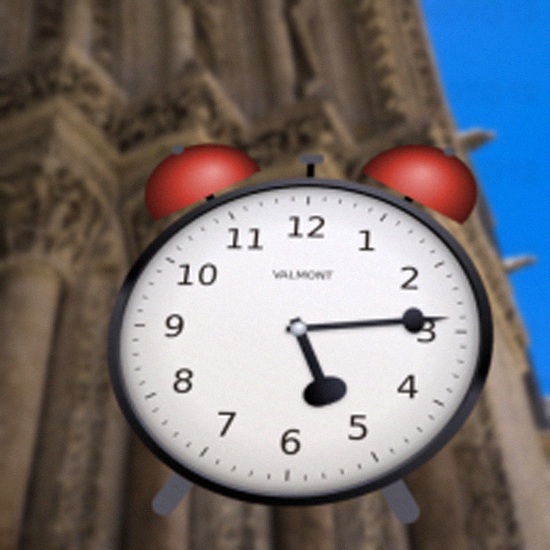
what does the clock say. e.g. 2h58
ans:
5h14
